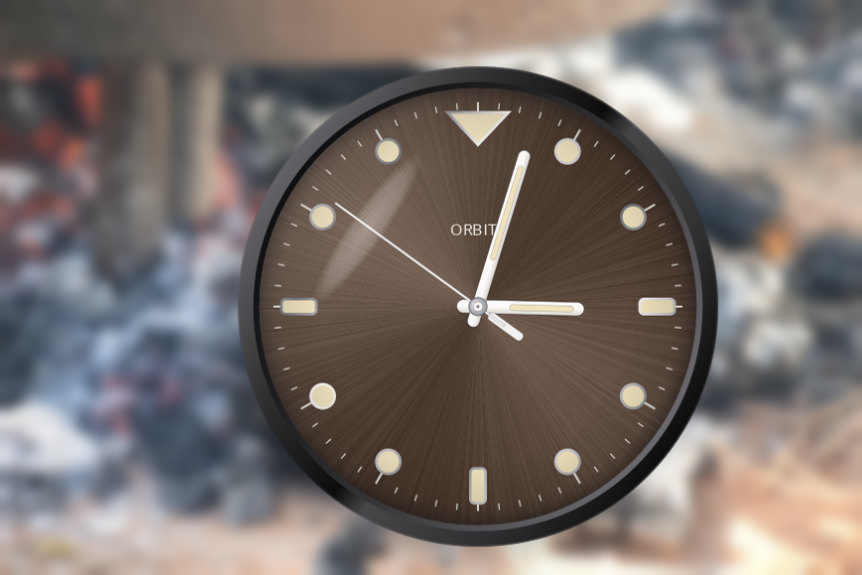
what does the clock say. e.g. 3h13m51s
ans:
3h02m51s
